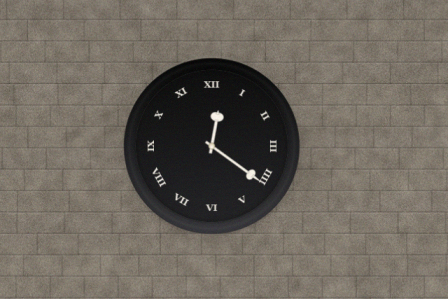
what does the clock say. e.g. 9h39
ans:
12h21
